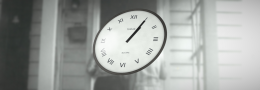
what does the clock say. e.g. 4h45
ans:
1h05
